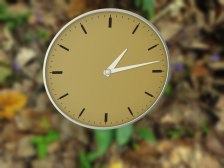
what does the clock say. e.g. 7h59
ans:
1h13
